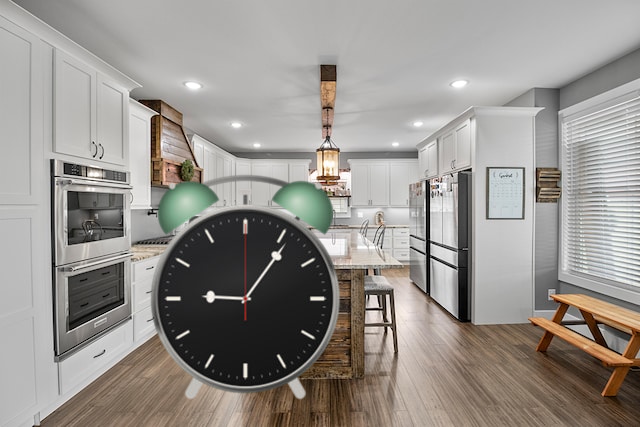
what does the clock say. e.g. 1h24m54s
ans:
9h06m00s
